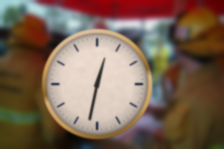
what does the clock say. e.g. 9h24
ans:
12h32
